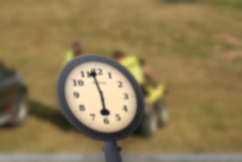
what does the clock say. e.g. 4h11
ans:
5h58
